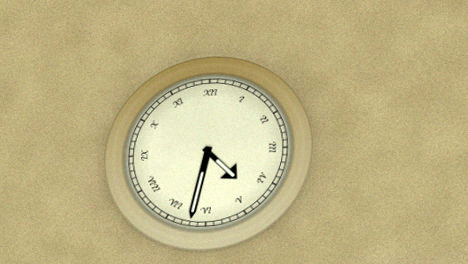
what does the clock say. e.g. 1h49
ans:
4h32
